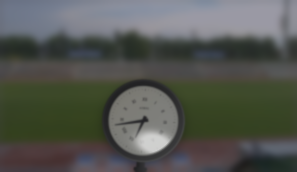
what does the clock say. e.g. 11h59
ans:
6h43
